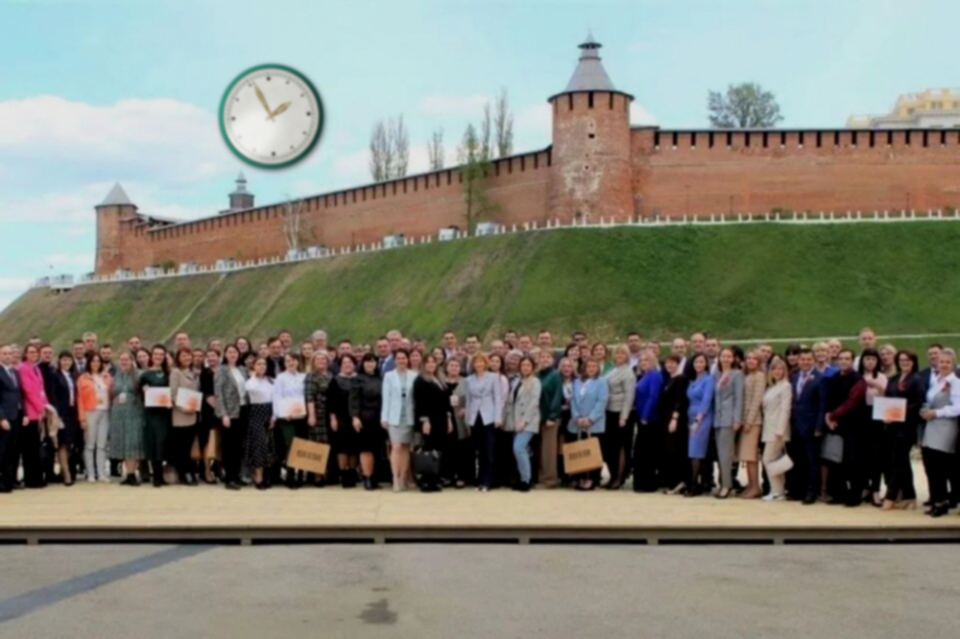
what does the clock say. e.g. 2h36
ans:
1h56
